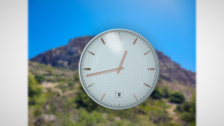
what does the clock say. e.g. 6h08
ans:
12h43
